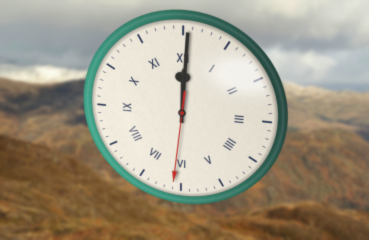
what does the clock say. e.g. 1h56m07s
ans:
12h00m31s
